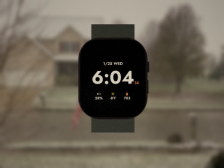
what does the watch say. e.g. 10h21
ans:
6h04
